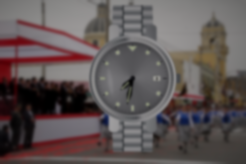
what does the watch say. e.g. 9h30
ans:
7h32
